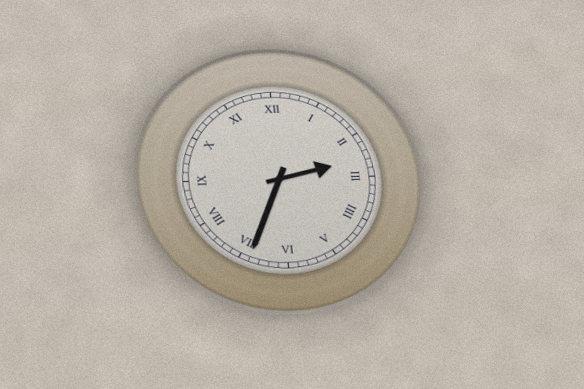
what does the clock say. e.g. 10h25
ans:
2h34
